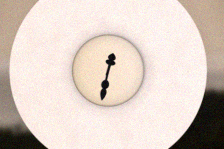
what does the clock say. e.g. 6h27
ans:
12h32
